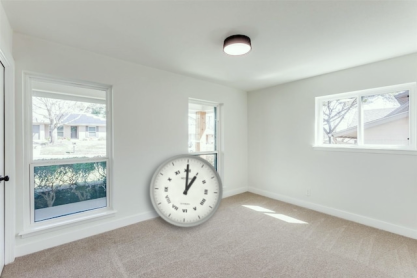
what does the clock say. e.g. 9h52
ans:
1h00
